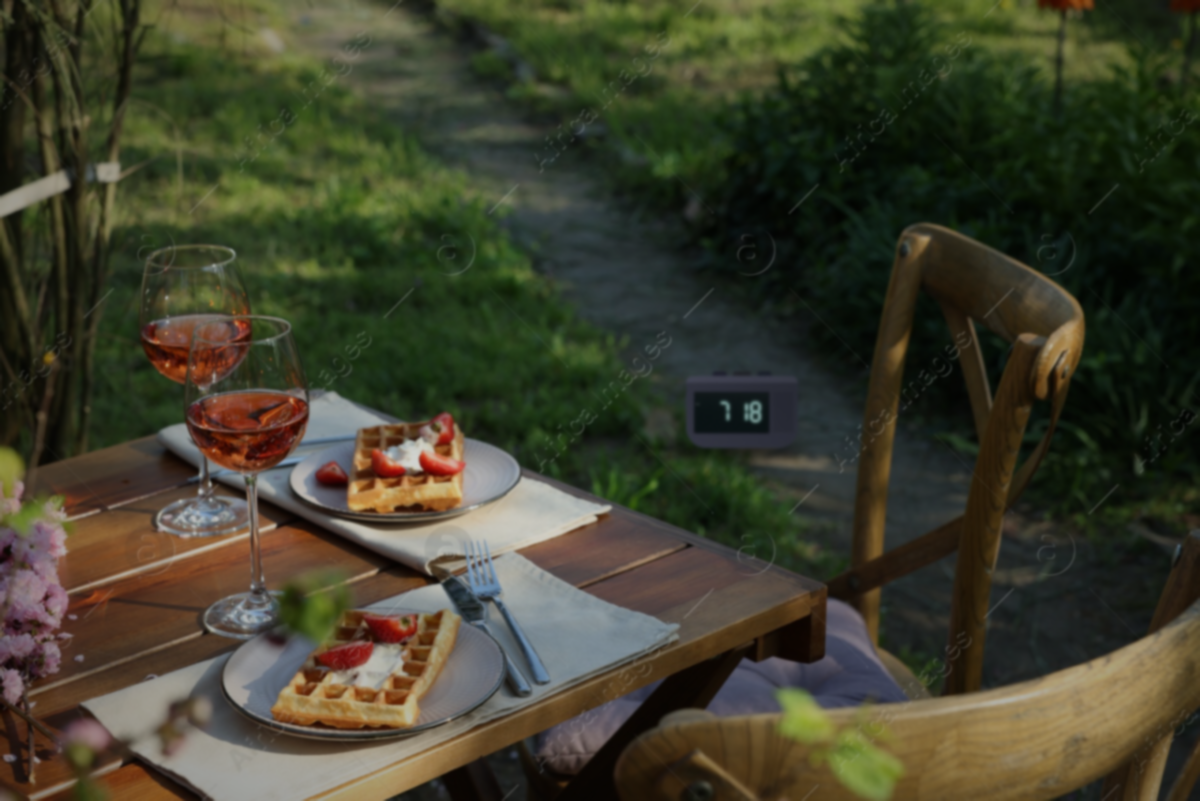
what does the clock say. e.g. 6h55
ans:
7h18
